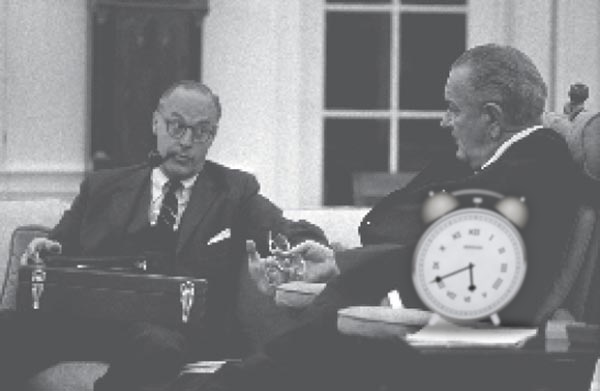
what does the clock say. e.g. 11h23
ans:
5h41
